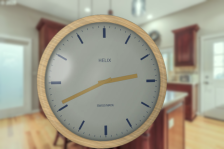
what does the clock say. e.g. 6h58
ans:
2h41
